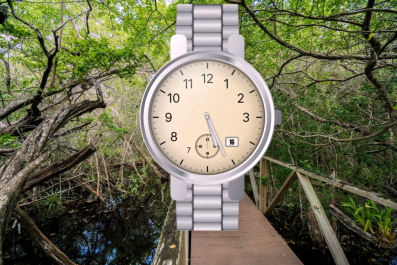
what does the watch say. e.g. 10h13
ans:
5h26
